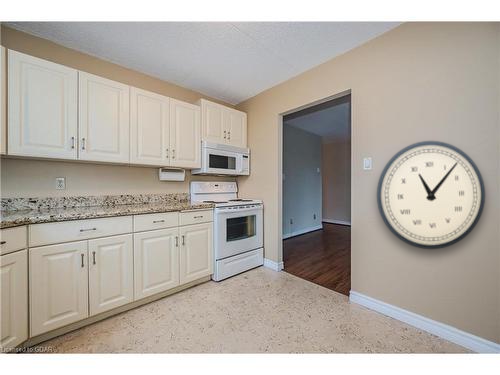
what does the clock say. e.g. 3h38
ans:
11h07
